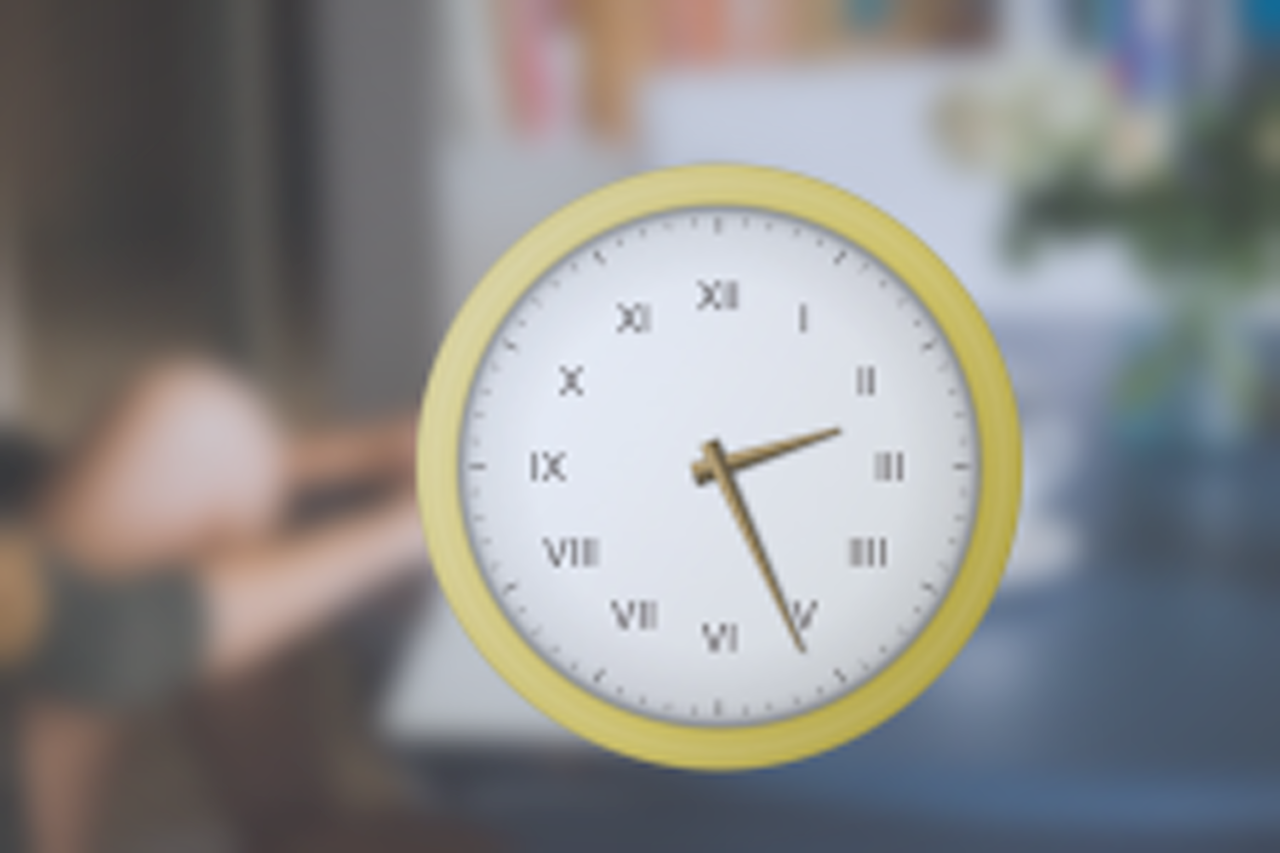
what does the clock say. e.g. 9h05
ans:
2h26
